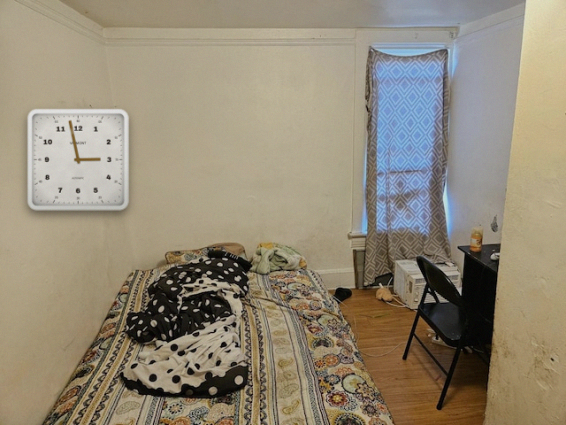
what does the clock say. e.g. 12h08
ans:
2h58
